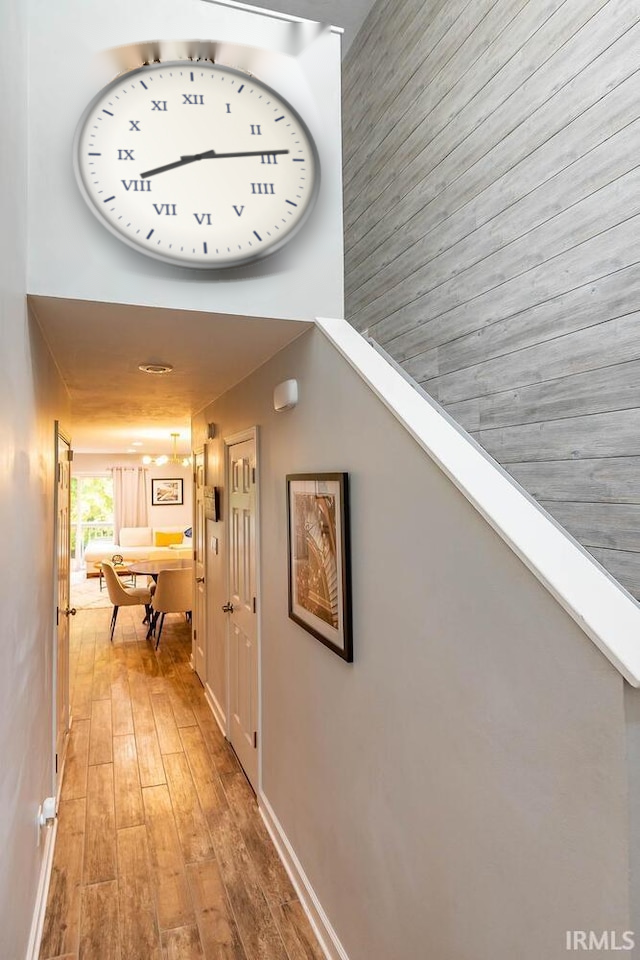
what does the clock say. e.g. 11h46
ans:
8h14
